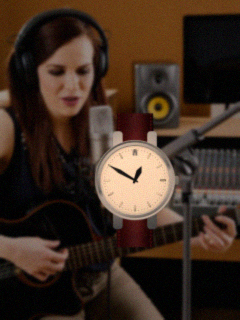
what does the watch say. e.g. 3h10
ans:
12h50
